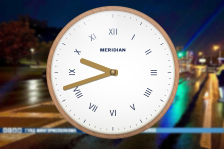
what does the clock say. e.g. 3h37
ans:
9h42
